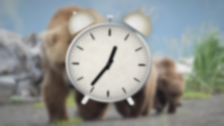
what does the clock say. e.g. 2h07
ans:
12h36
